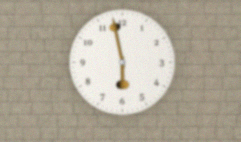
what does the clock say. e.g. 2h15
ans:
5h58
